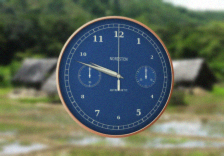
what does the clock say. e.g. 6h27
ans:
9h48
